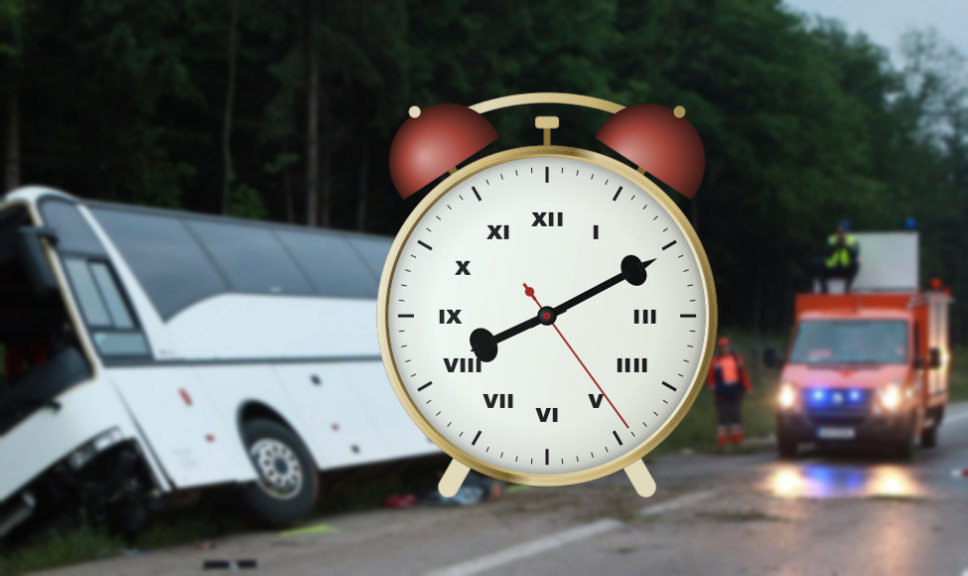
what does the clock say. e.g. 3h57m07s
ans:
8h10m24s
